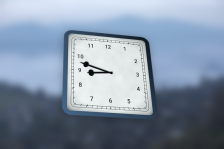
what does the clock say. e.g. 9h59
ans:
8h48
